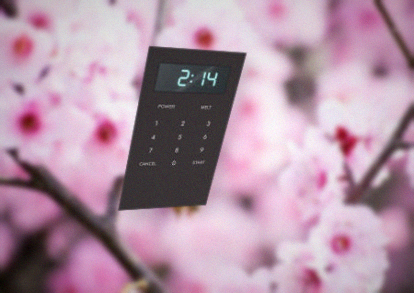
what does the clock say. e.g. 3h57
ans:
2h14
